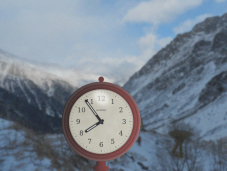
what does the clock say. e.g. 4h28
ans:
7h54
